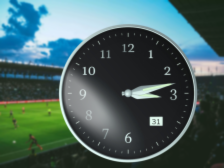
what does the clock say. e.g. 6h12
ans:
3h13
